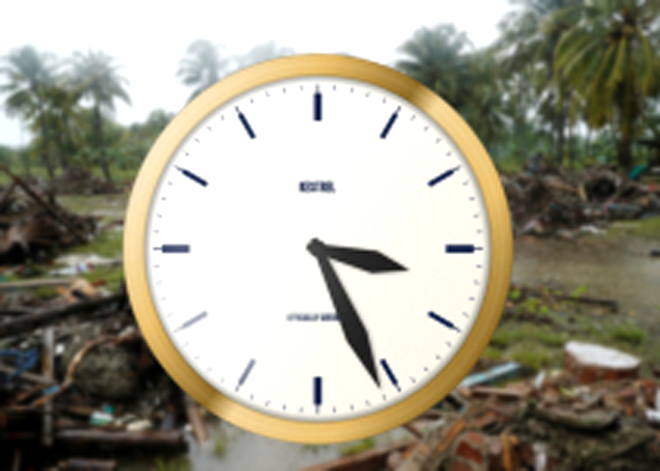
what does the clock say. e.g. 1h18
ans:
3h26
